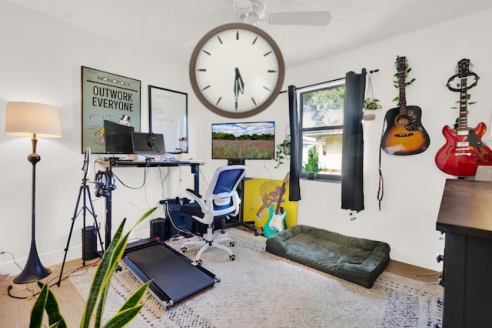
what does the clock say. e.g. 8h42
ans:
5h30
